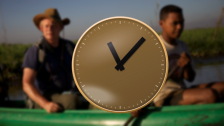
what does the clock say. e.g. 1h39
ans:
11h07
